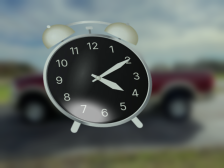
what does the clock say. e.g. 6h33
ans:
4h10
